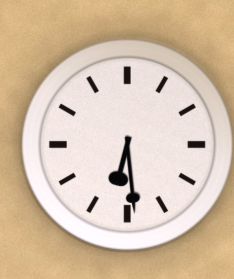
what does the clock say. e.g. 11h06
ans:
6h29
